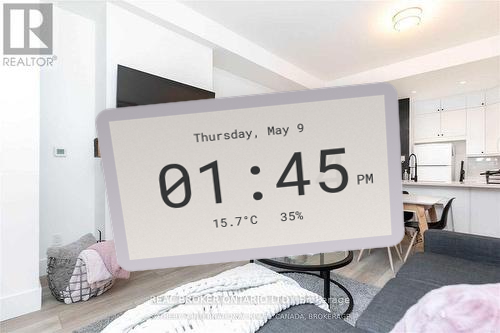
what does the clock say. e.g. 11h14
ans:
1h45
